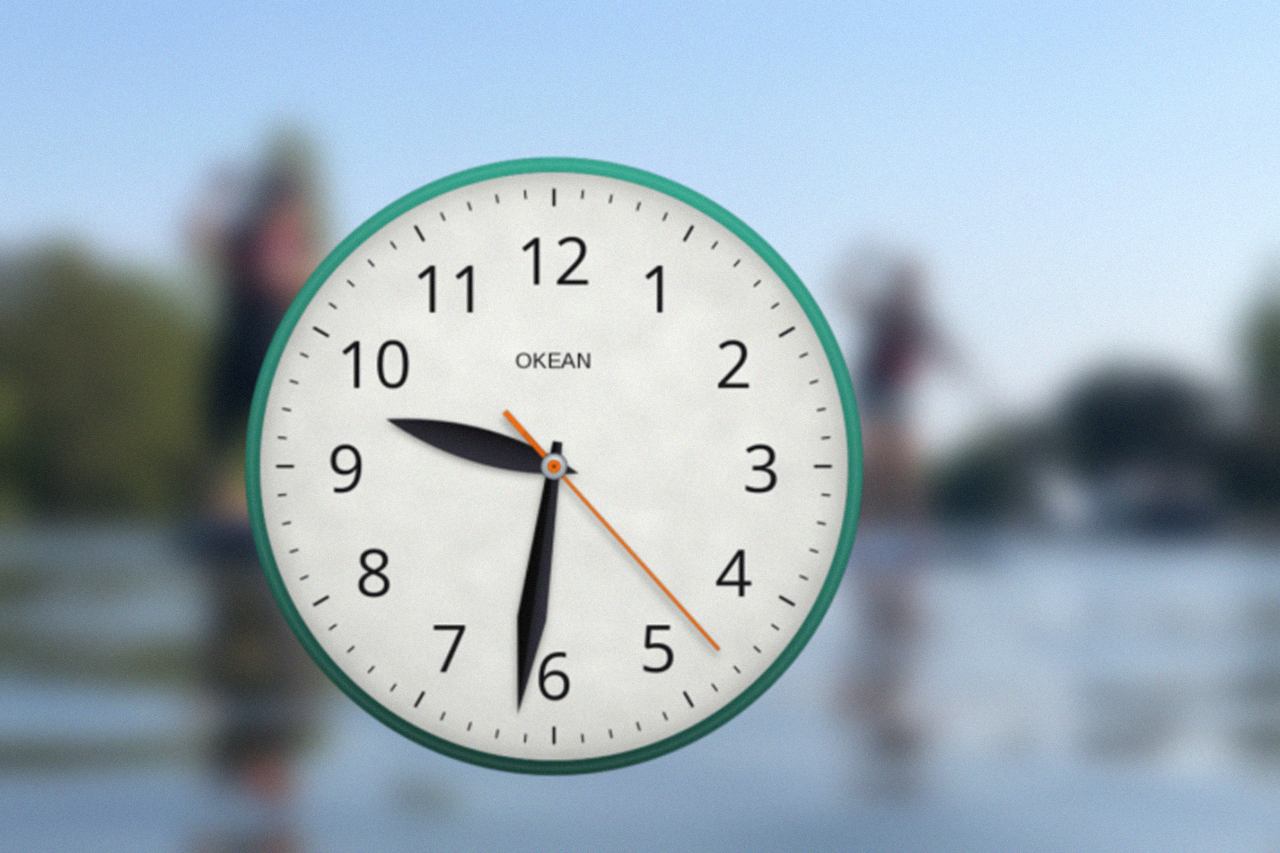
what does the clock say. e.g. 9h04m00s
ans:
9h31m23s
